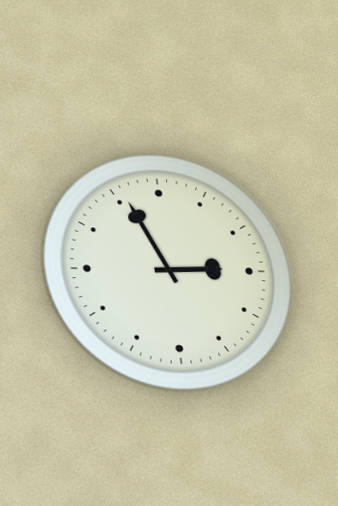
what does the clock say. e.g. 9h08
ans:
2h56
